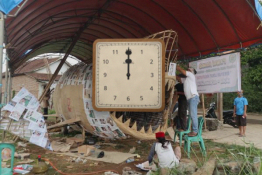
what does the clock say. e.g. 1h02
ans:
12h00
